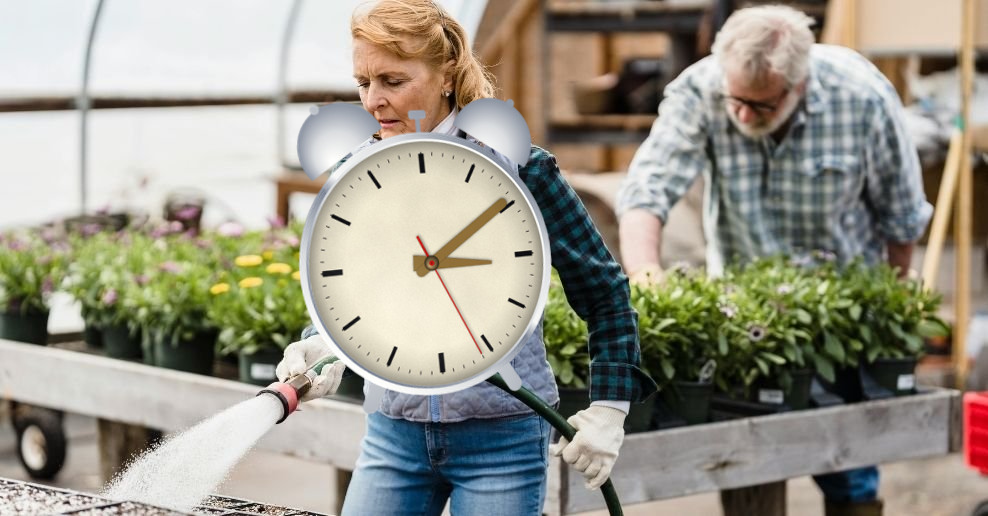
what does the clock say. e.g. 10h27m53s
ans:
3h09m26s
